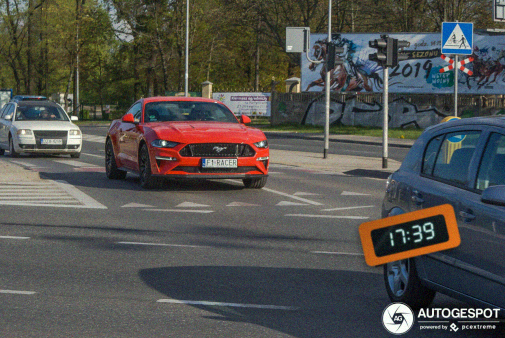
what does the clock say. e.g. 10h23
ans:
17h39
